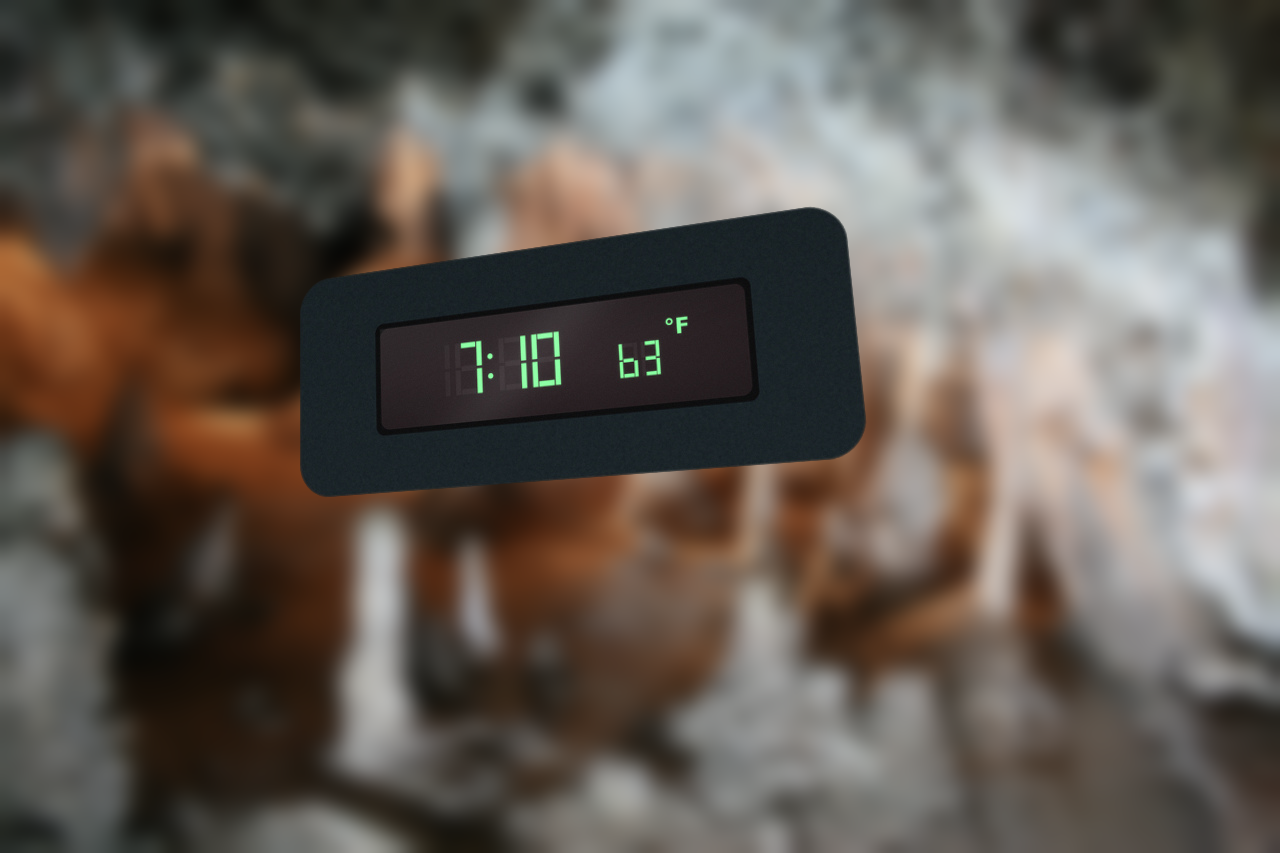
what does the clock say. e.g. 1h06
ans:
7h10
